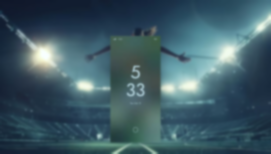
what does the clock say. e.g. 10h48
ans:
5h33
